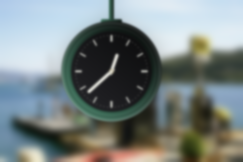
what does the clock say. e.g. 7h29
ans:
12h38
